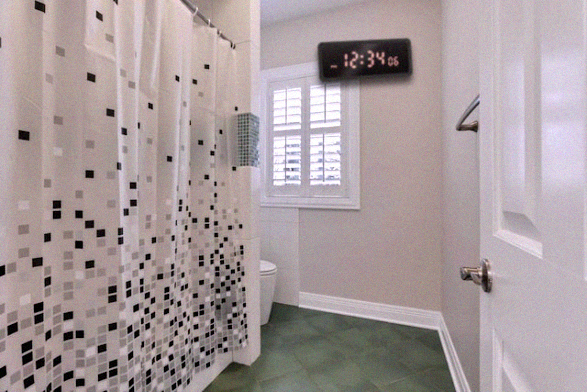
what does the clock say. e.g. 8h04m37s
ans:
12h34m06s
